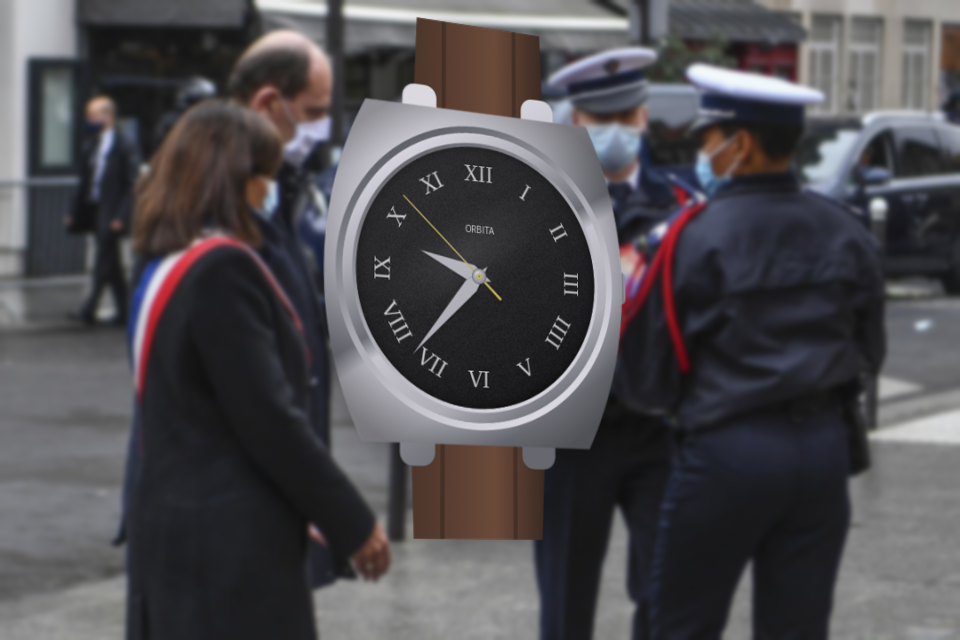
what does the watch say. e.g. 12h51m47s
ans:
9h36m52s
